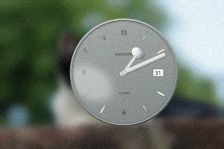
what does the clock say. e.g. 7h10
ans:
1h11
